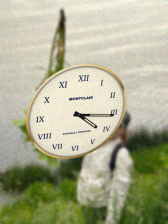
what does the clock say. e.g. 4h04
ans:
4h16
